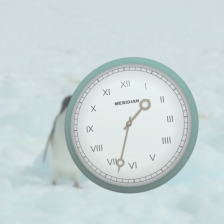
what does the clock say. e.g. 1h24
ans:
1h33
